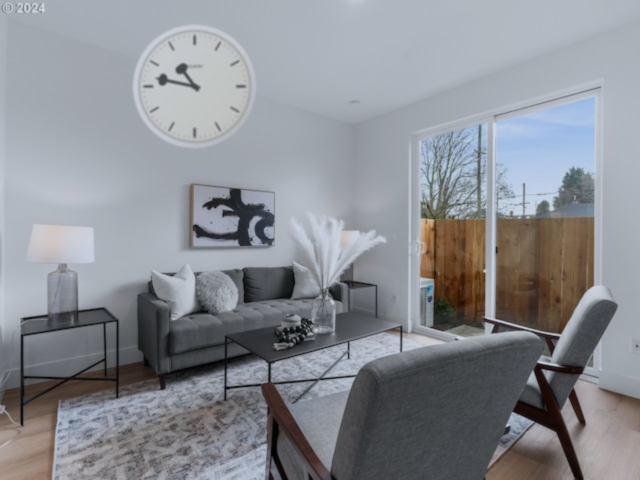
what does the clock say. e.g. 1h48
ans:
10h47
